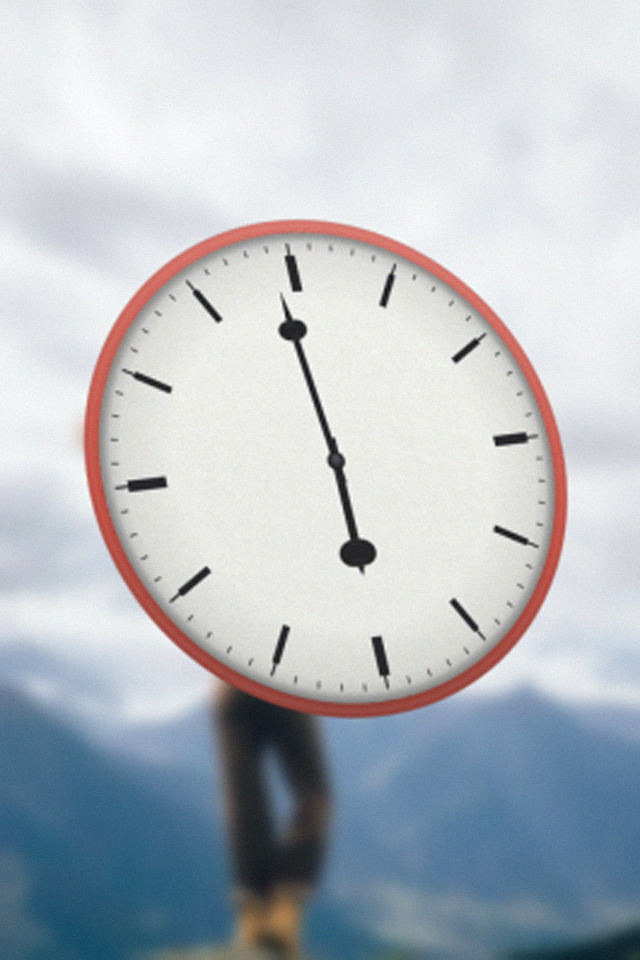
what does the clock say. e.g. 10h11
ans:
5h59
